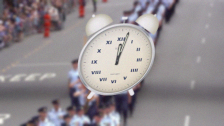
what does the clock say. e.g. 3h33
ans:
12h02
